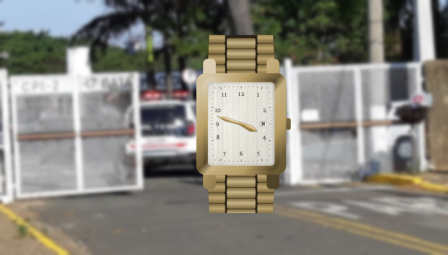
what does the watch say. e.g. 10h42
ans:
3h48
